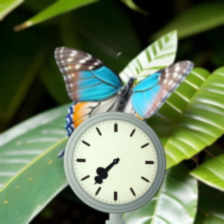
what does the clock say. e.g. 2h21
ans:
7h37
